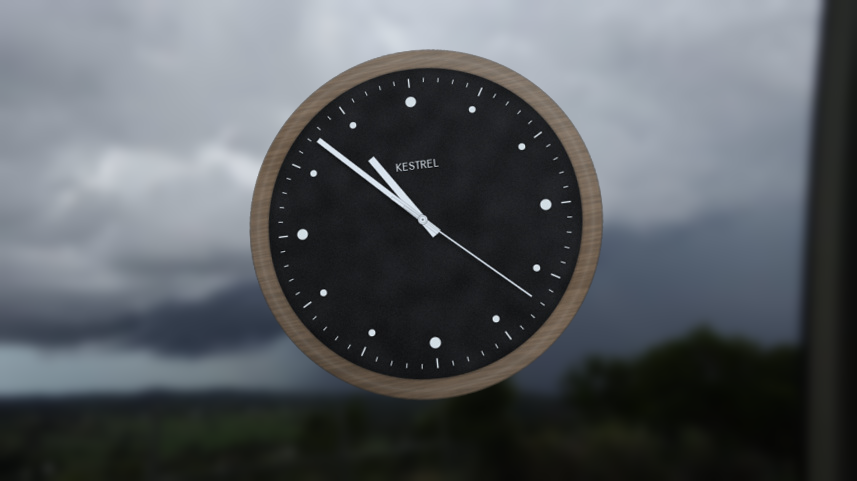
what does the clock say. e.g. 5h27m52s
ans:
10h52m22s
